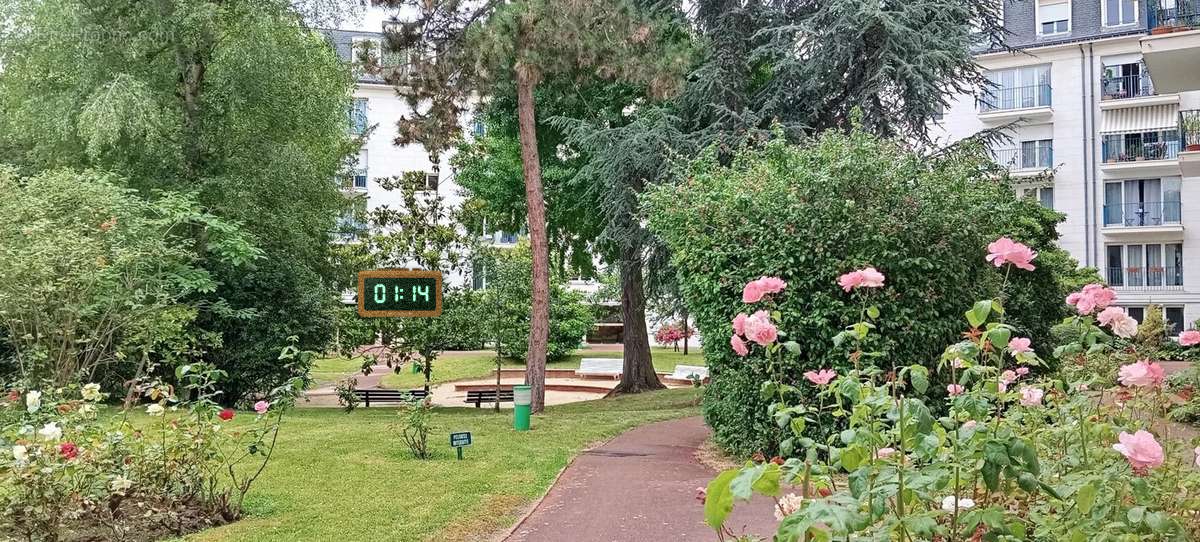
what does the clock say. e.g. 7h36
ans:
1h14
